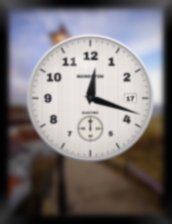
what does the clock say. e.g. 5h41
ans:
12h18
